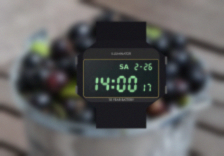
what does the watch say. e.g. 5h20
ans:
14h00
